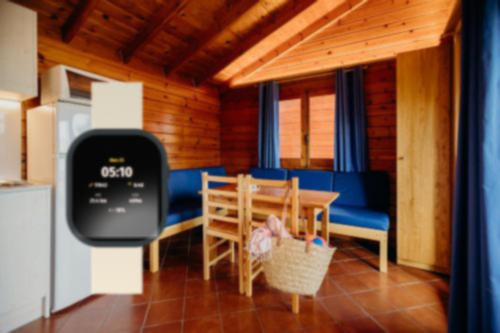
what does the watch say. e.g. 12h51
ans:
5h10
